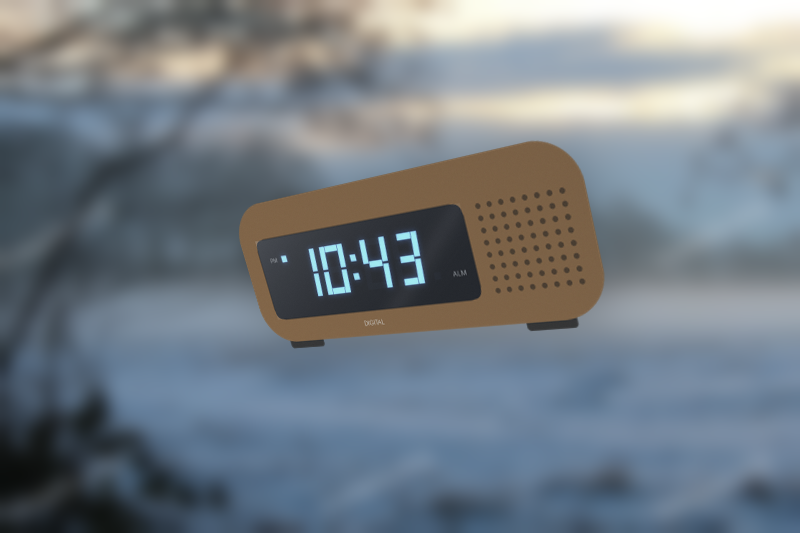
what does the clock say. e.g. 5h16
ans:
10h43
